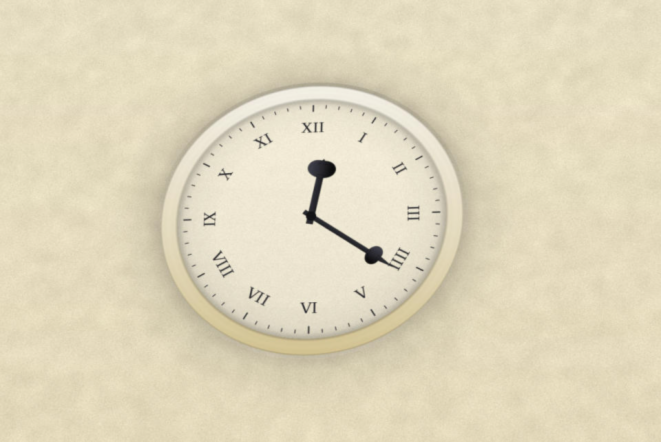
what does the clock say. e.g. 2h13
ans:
12h21
